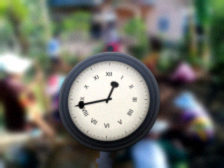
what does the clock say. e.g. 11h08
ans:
12h43
